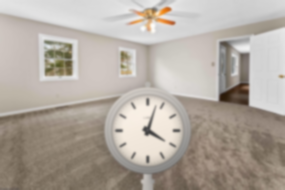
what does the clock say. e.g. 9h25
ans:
4h03
